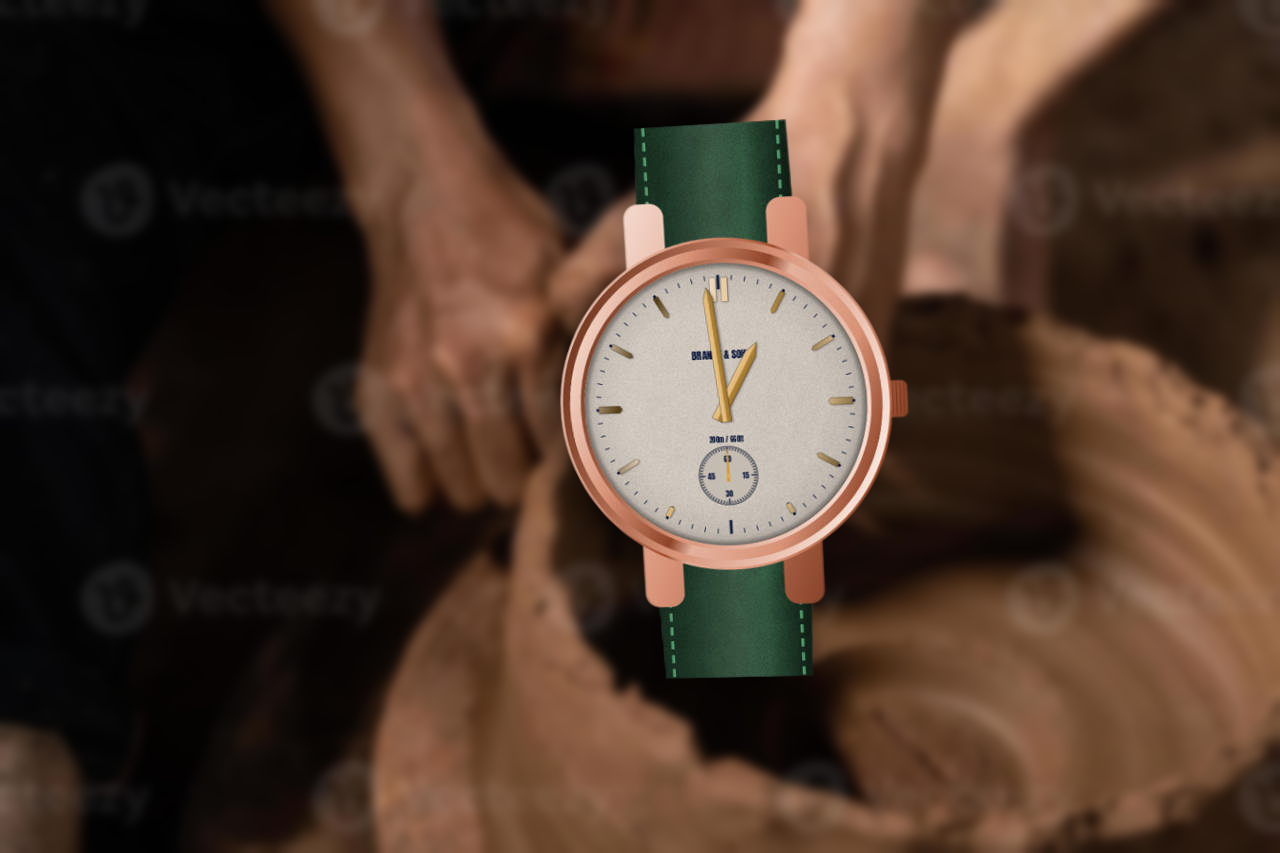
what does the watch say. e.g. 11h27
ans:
12h59
